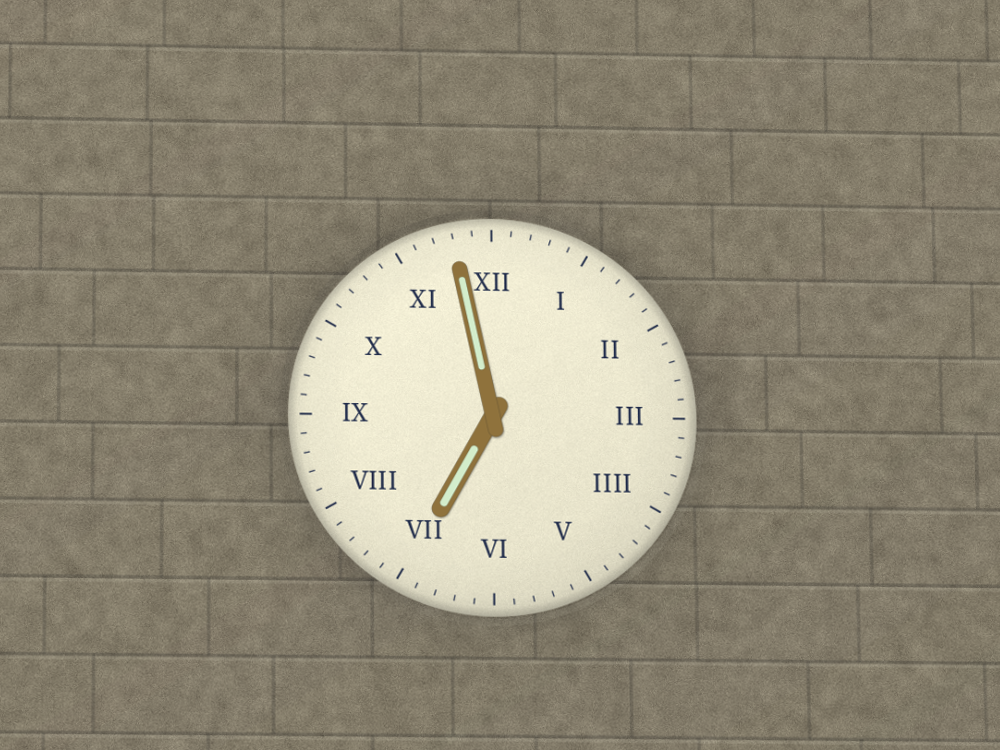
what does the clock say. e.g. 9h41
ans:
6h58
